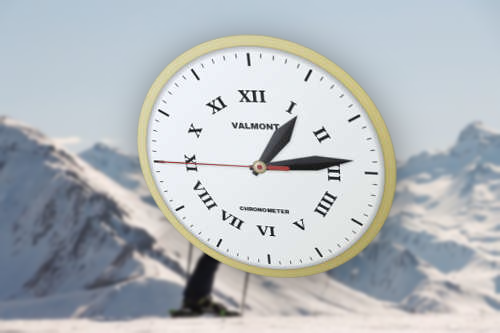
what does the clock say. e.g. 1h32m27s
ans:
1h13m45s
